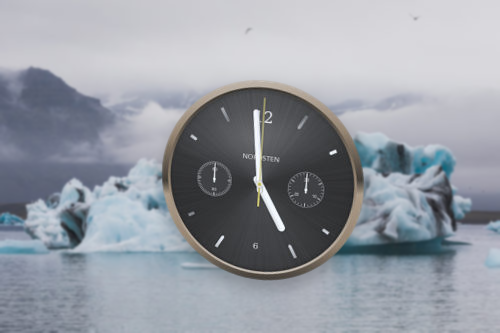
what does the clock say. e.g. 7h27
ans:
4h59
